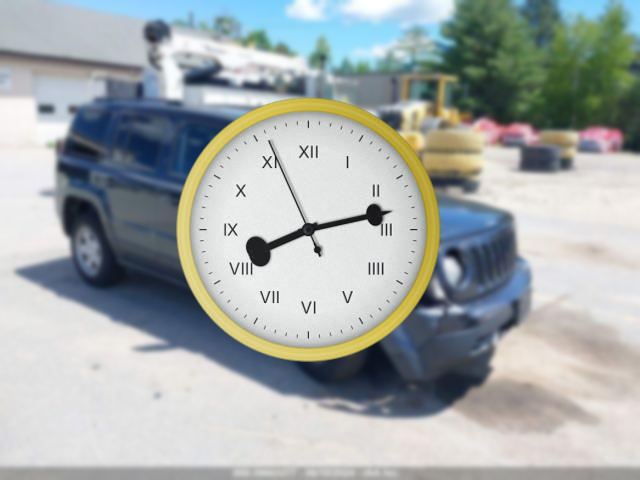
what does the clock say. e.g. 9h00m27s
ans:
8h12m56s
